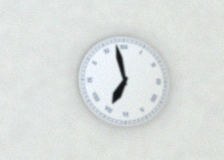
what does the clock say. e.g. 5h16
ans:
6h58
